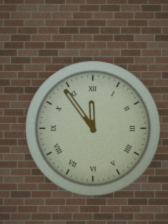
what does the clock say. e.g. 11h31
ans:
11h54
